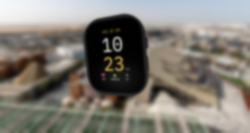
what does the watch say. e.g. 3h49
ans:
10h23
